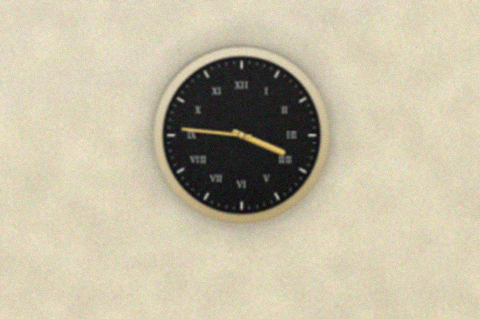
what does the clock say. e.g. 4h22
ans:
3h46
